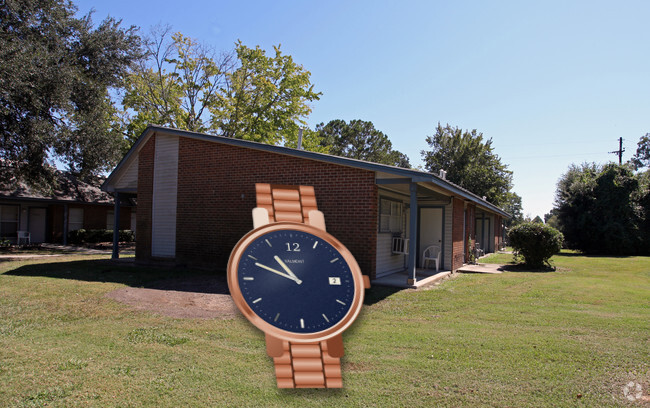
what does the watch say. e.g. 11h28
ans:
10h49
